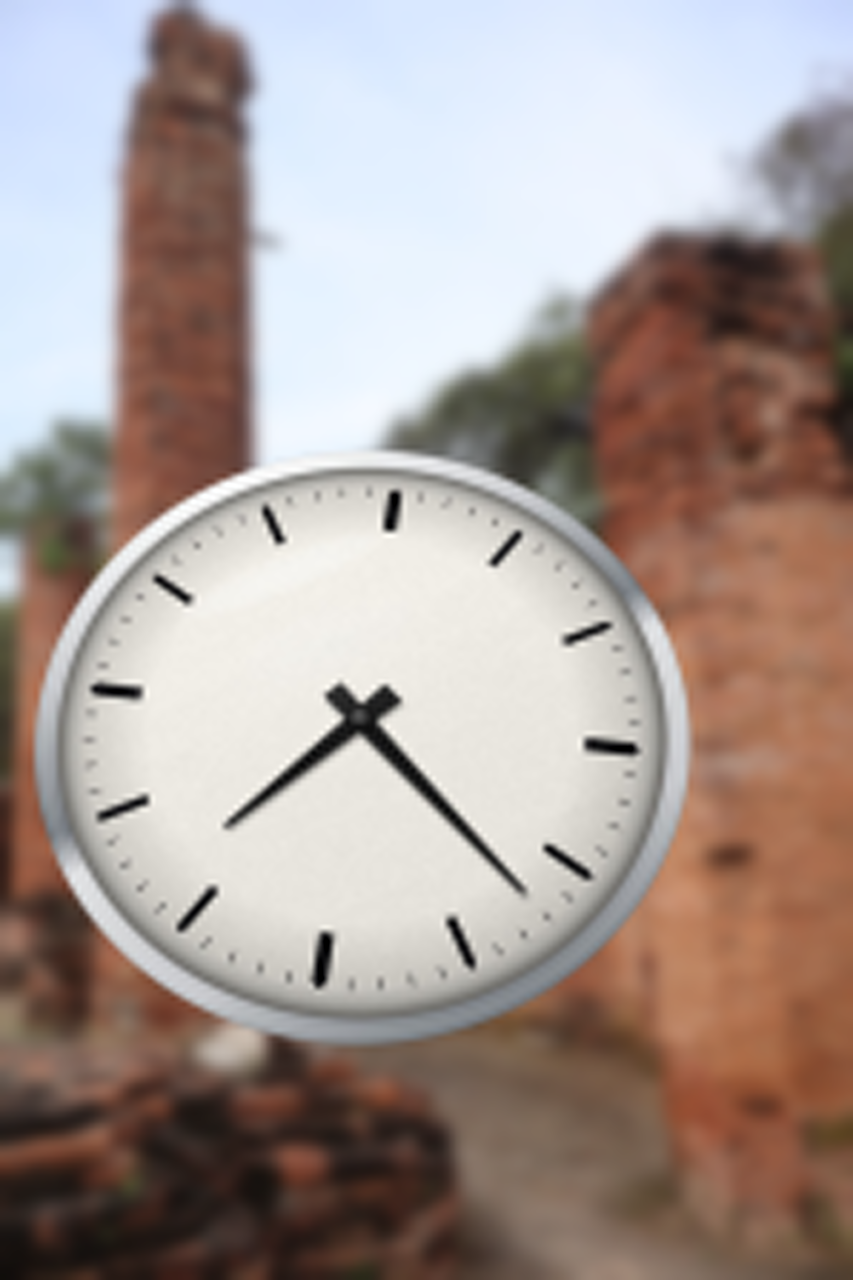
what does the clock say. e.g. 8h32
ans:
7h22
